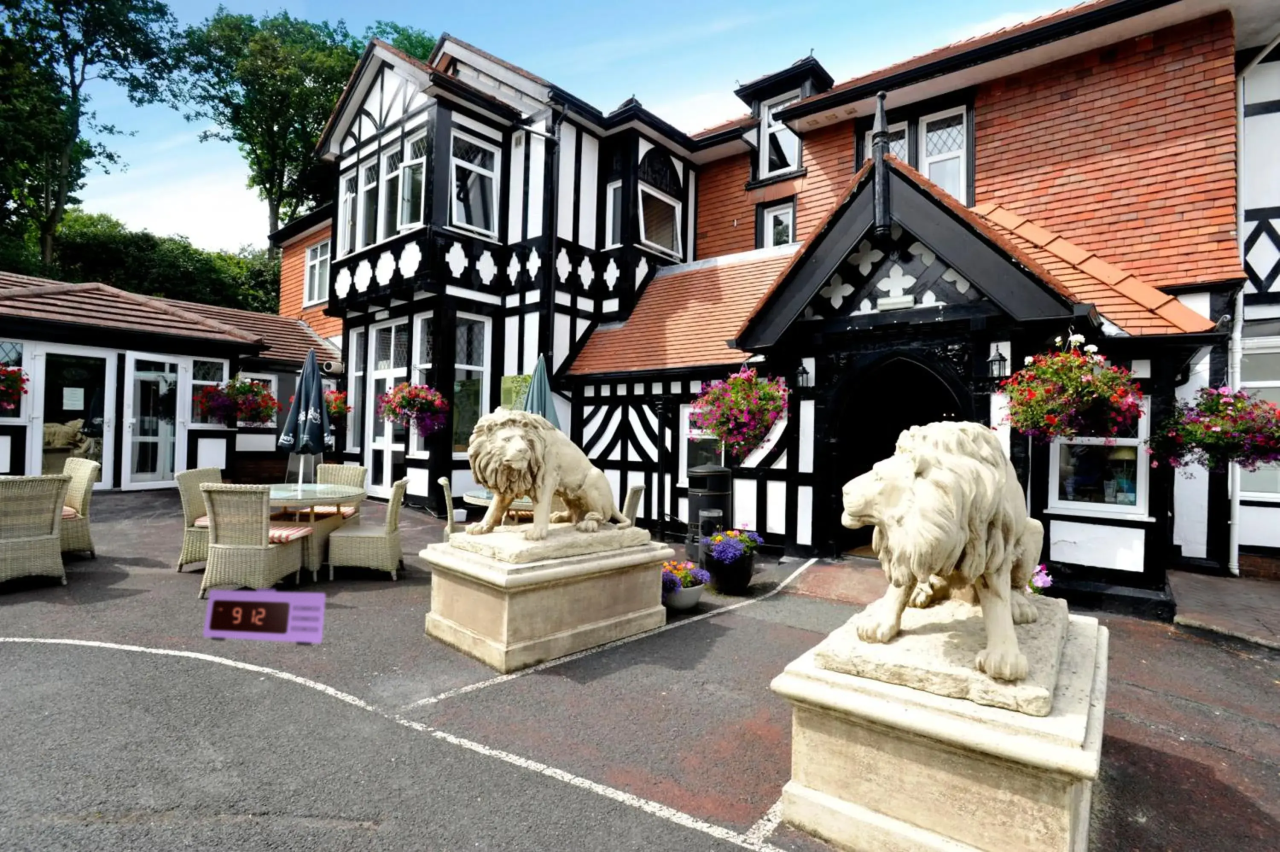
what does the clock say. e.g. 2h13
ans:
9h12
